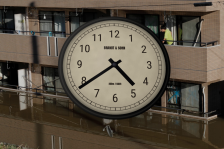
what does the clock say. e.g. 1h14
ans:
4h39
